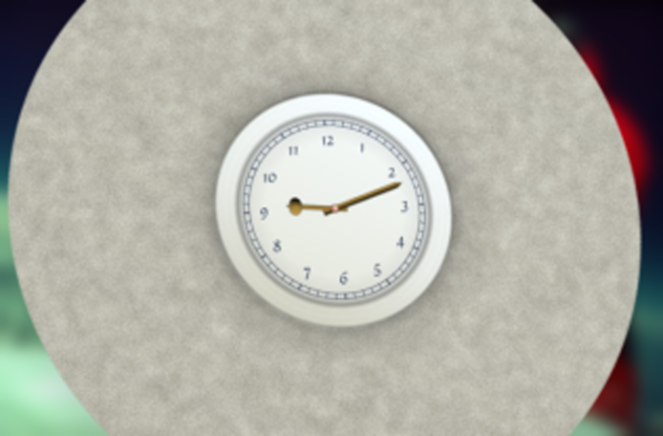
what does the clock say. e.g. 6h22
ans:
9h12
